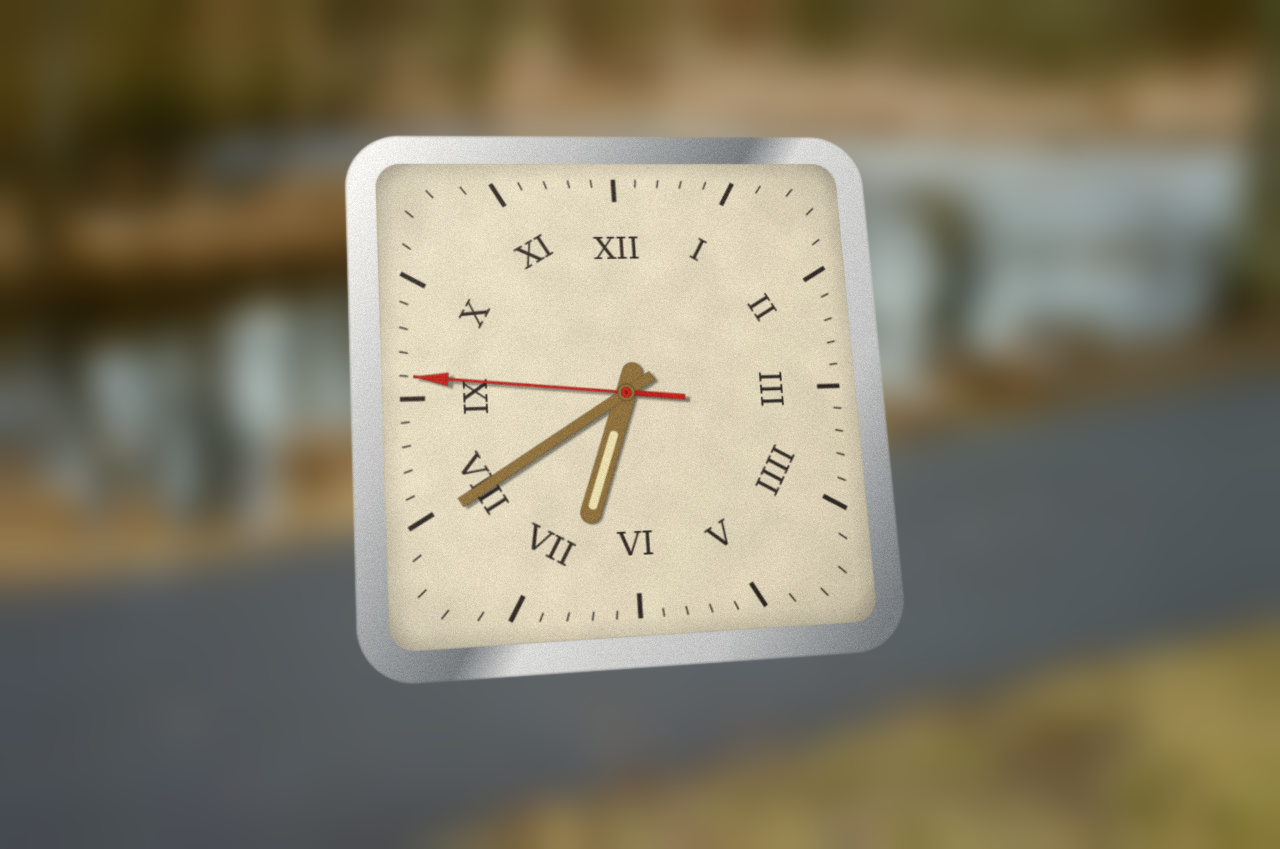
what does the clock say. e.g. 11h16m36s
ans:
6h39m46s
